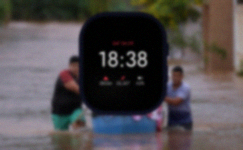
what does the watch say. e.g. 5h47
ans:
18h38
